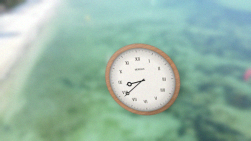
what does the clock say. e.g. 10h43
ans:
8h39
